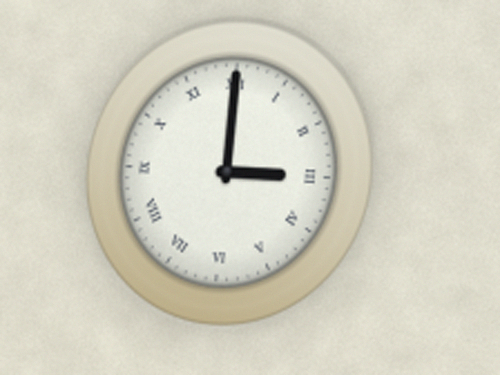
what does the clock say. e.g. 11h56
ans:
3h00
